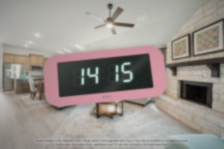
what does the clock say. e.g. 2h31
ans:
14h15
